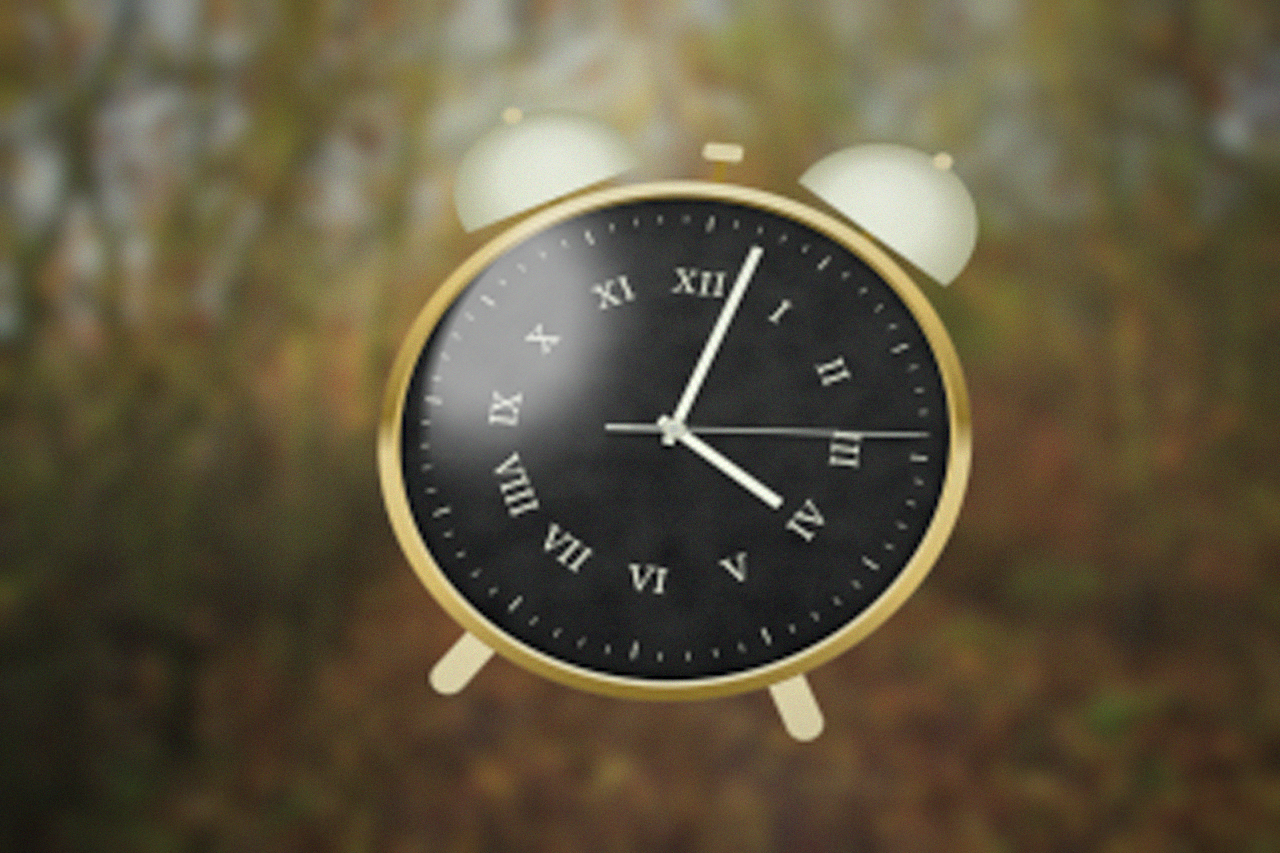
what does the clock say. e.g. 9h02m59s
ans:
4h02m14s
